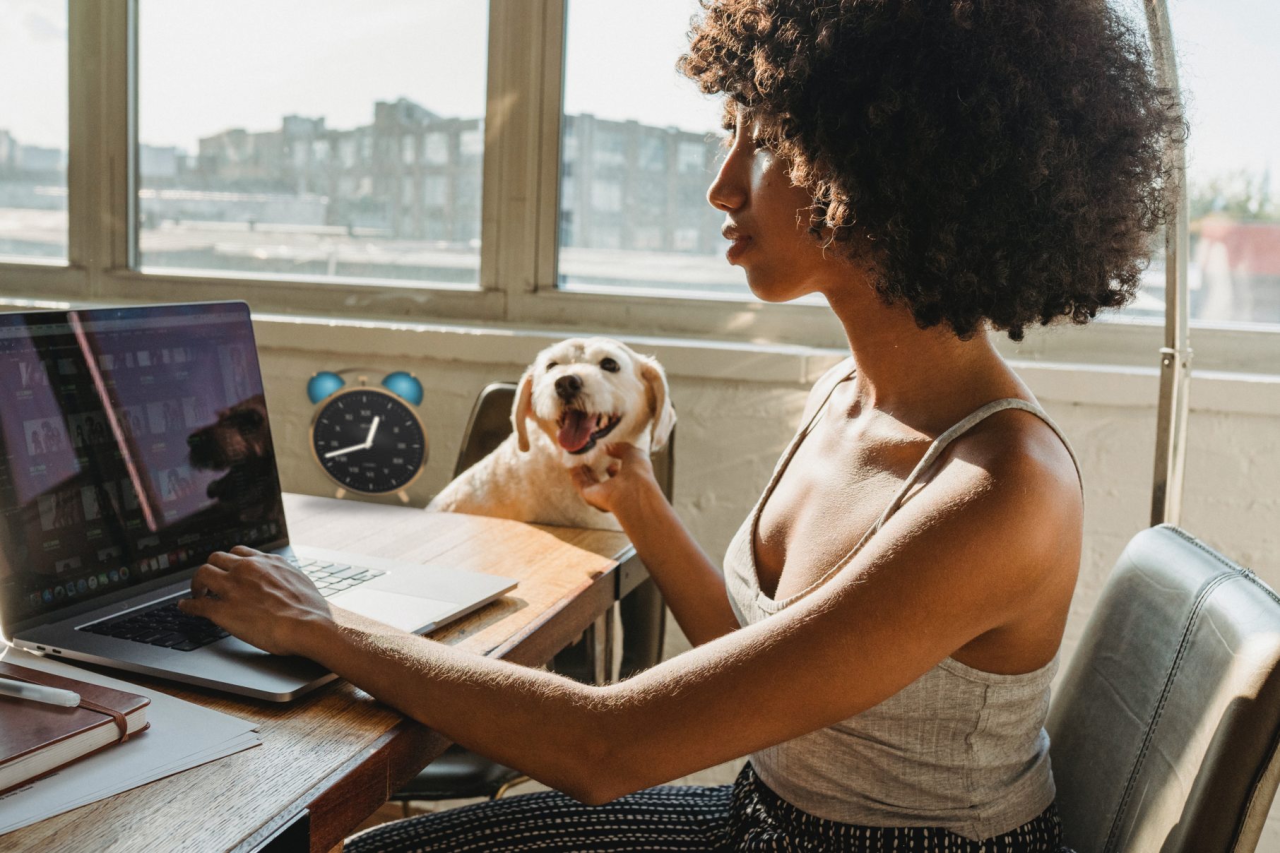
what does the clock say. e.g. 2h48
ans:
12h42
